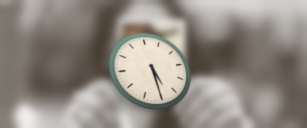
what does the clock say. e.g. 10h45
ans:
5h30
